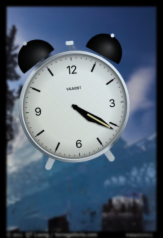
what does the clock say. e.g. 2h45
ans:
4h21
